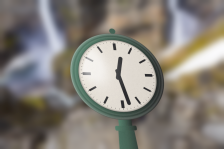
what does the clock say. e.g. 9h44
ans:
12h28
